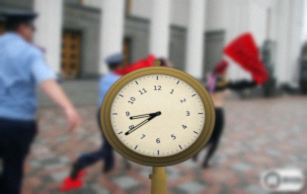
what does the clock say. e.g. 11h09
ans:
8h39
